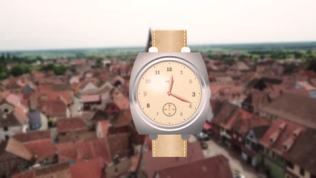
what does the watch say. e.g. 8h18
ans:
12h19
